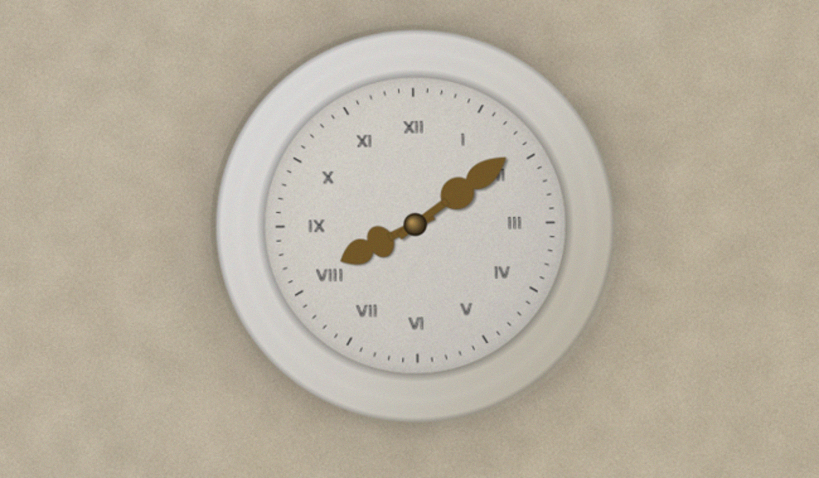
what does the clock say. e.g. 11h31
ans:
8h09
